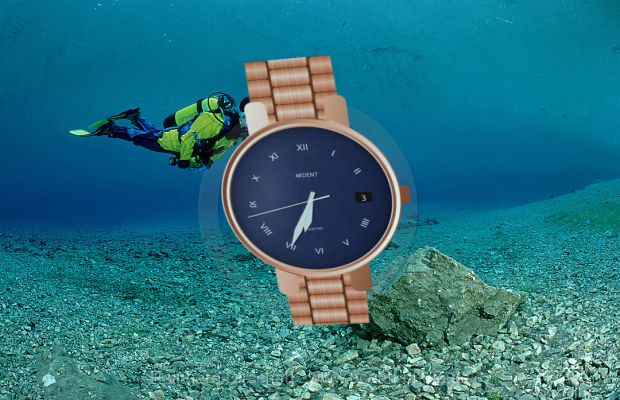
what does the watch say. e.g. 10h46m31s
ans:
6h34m43s
